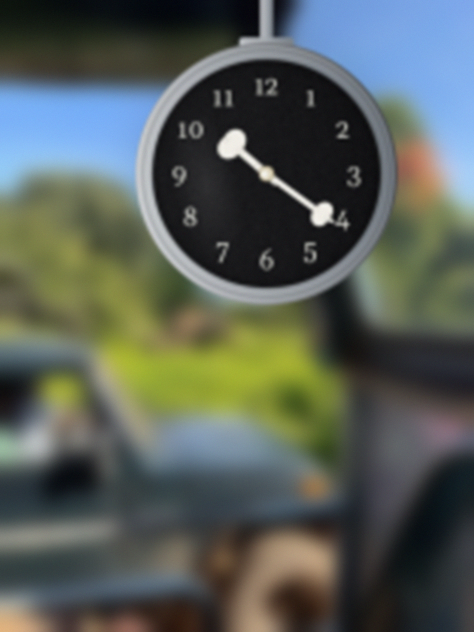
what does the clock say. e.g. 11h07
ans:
10h21
